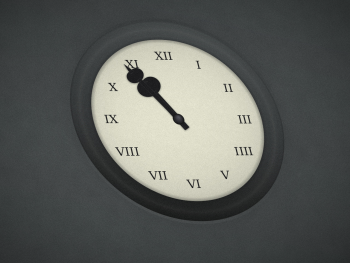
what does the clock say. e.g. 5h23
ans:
10h54
